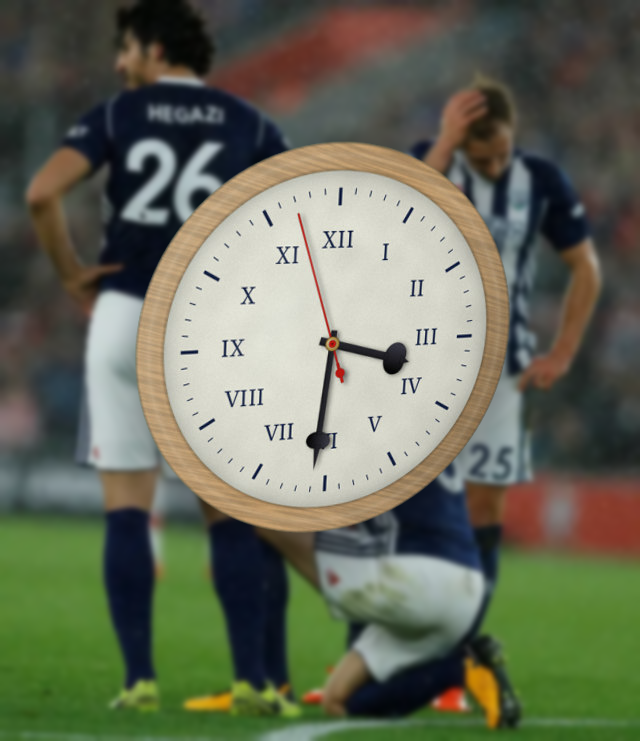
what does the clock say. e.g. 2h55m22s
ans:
3h30m57s
